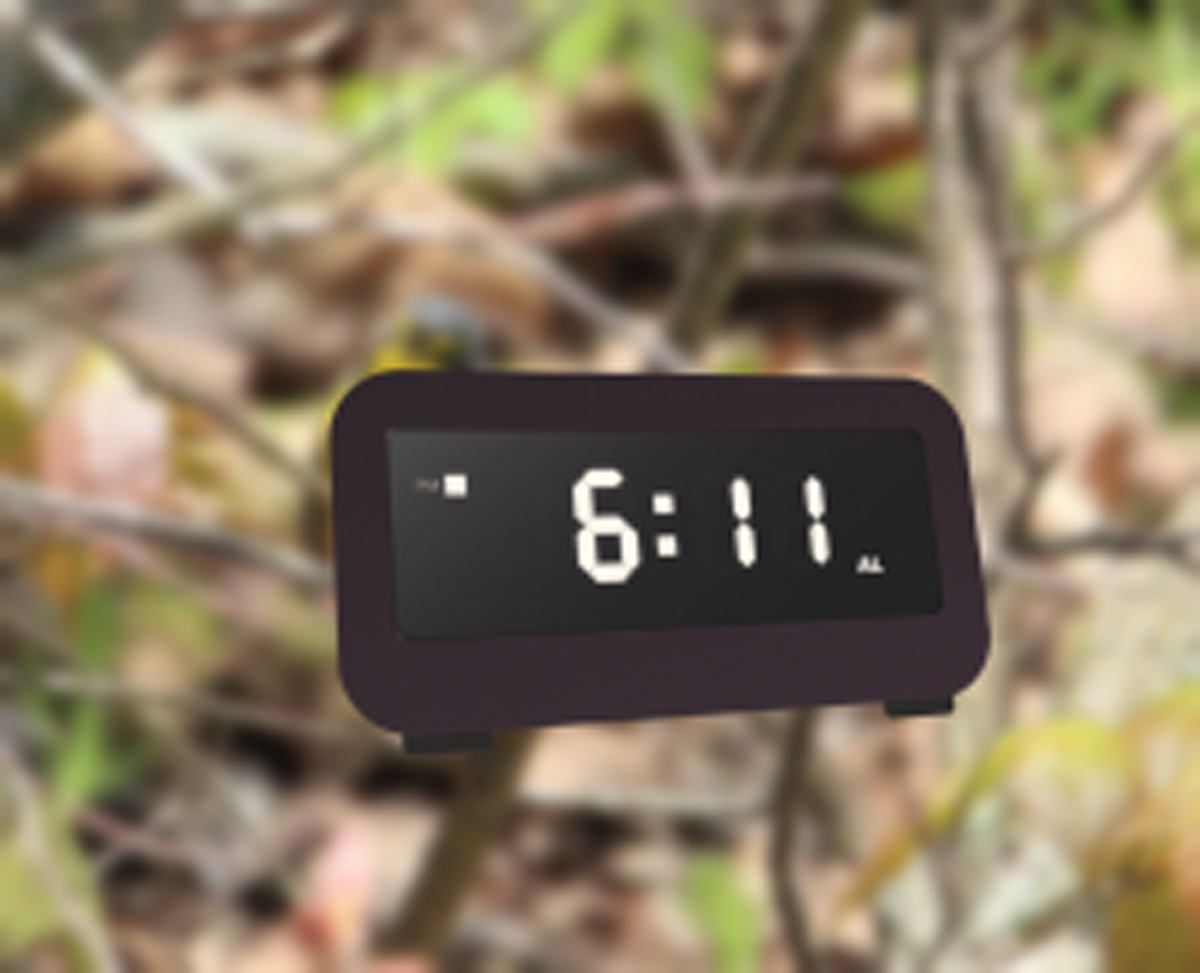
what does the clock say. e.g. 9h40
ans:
6h11
